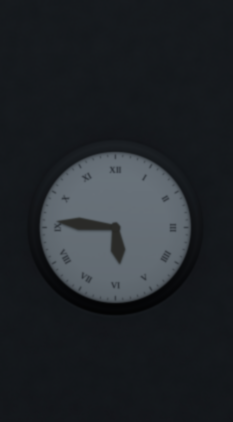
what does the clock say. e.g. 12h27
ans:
5h46
